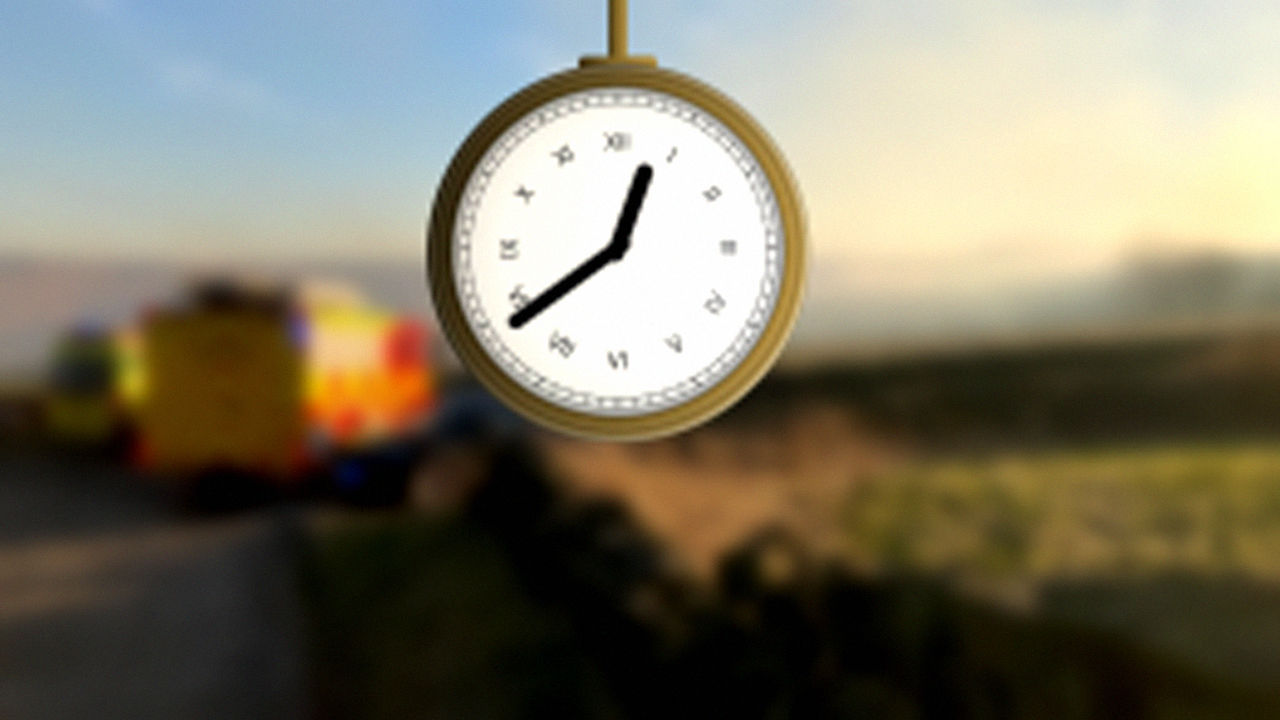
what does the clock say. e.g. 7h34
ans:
12h39
